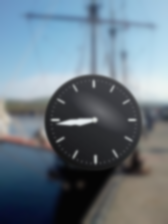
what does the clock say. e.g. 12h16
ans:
8h44
